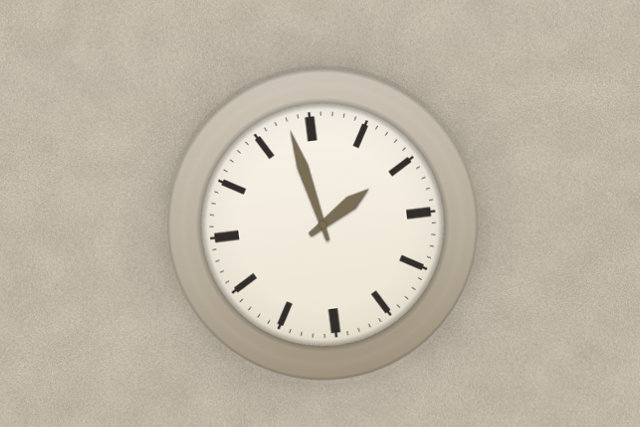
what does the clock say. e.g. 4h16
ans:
1h58
